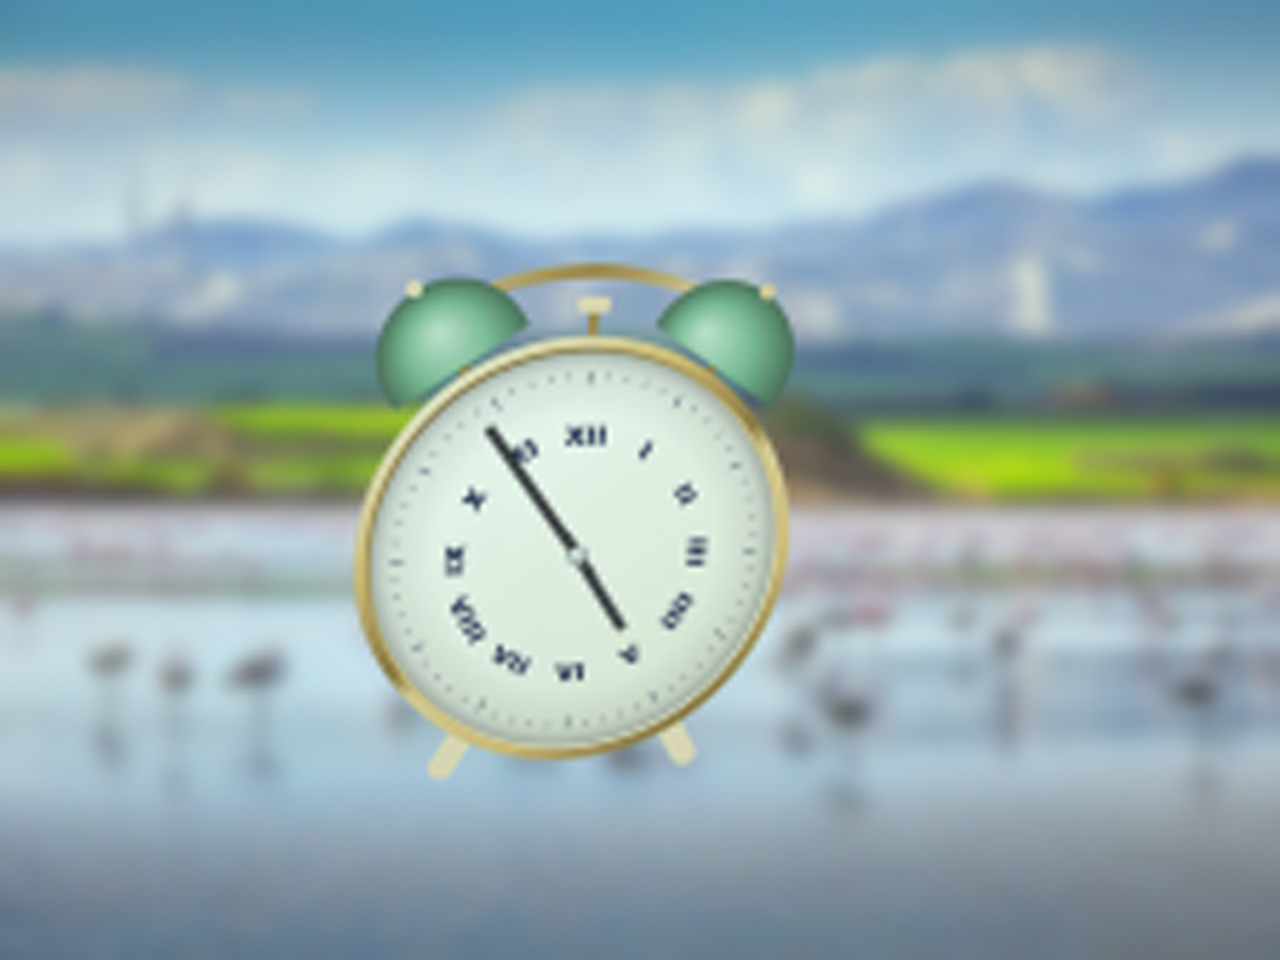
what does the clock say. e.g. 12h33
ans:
4h54
